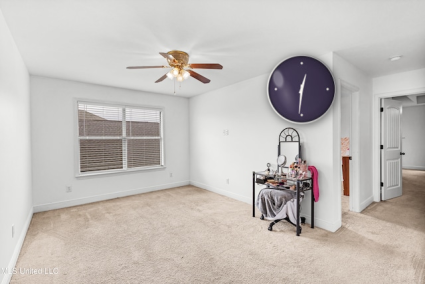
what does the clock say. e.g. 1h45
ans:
12h31
